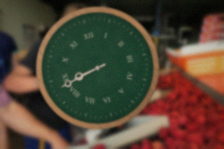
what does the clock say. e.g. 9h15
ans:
8h43
